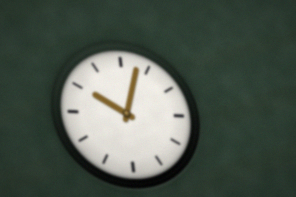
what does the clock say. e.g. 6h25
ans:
10h03
